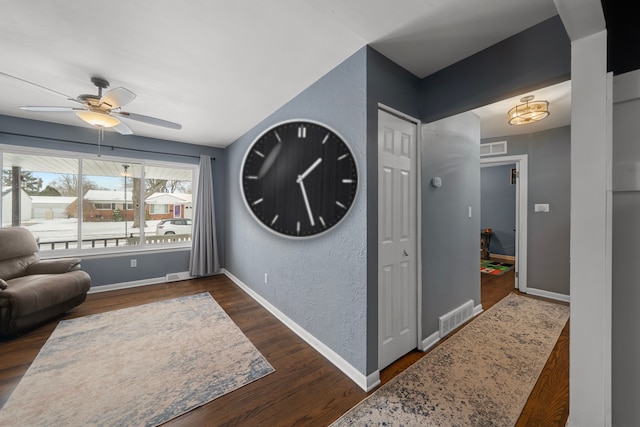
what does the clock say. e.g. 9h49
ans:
1h27
